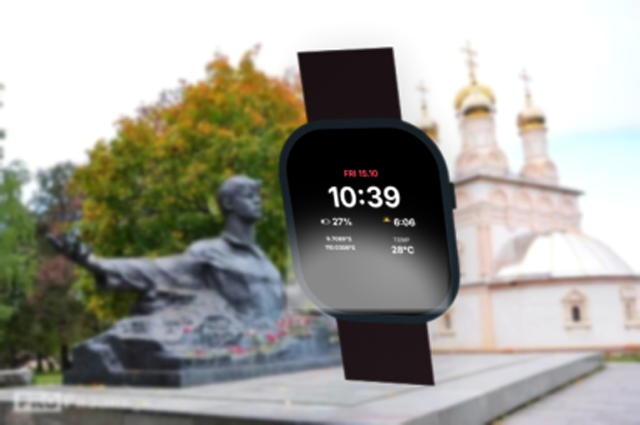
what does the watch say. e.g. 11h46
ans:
10h39
